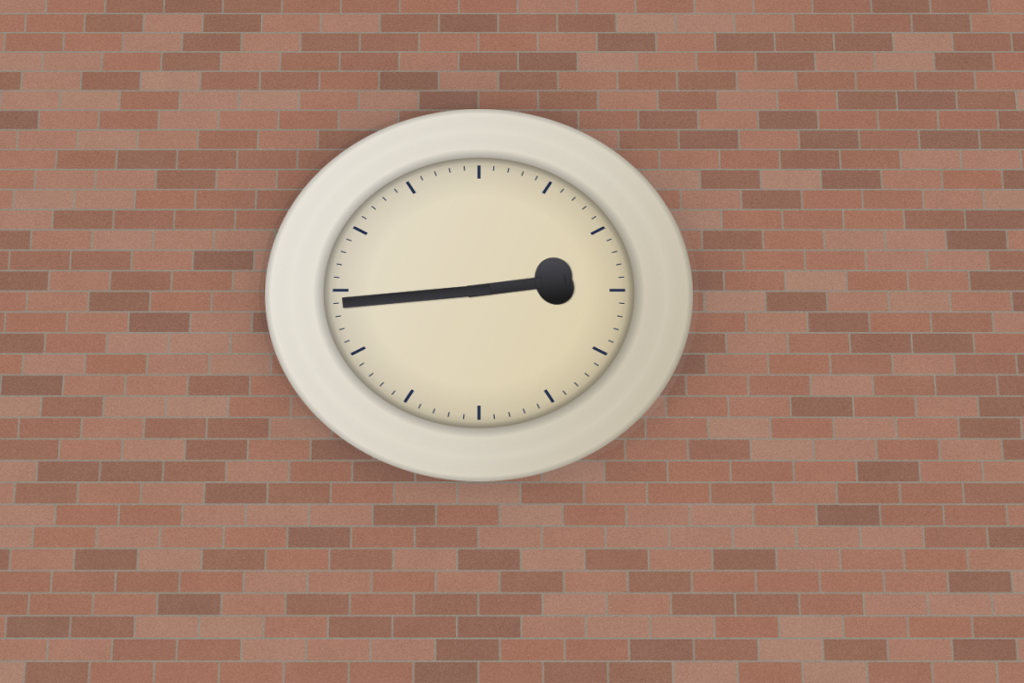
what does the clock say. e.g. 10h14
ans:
2h44
